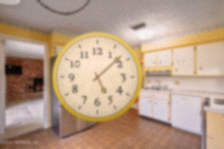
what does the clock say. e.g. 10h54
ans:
5h08
